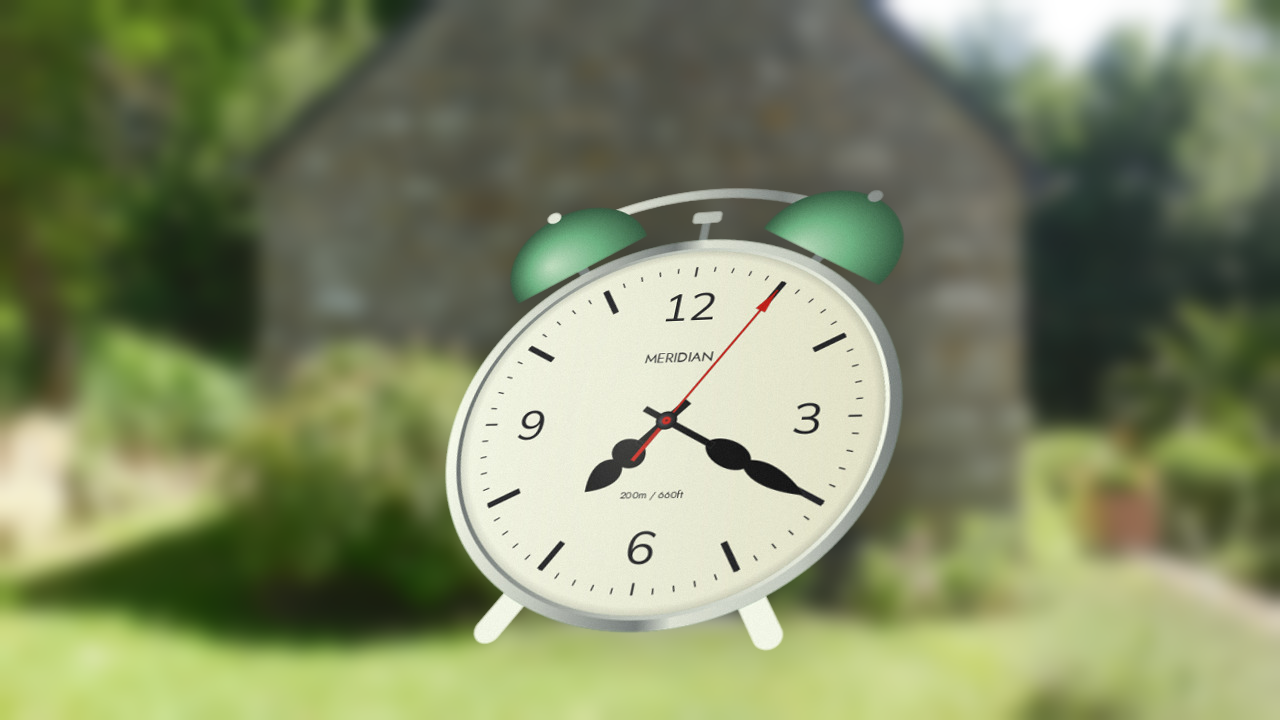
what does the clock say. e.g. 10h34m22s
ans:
7h20m05s
